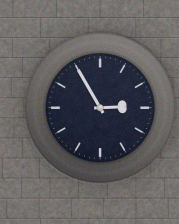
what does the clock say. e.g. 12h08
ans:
2h55
